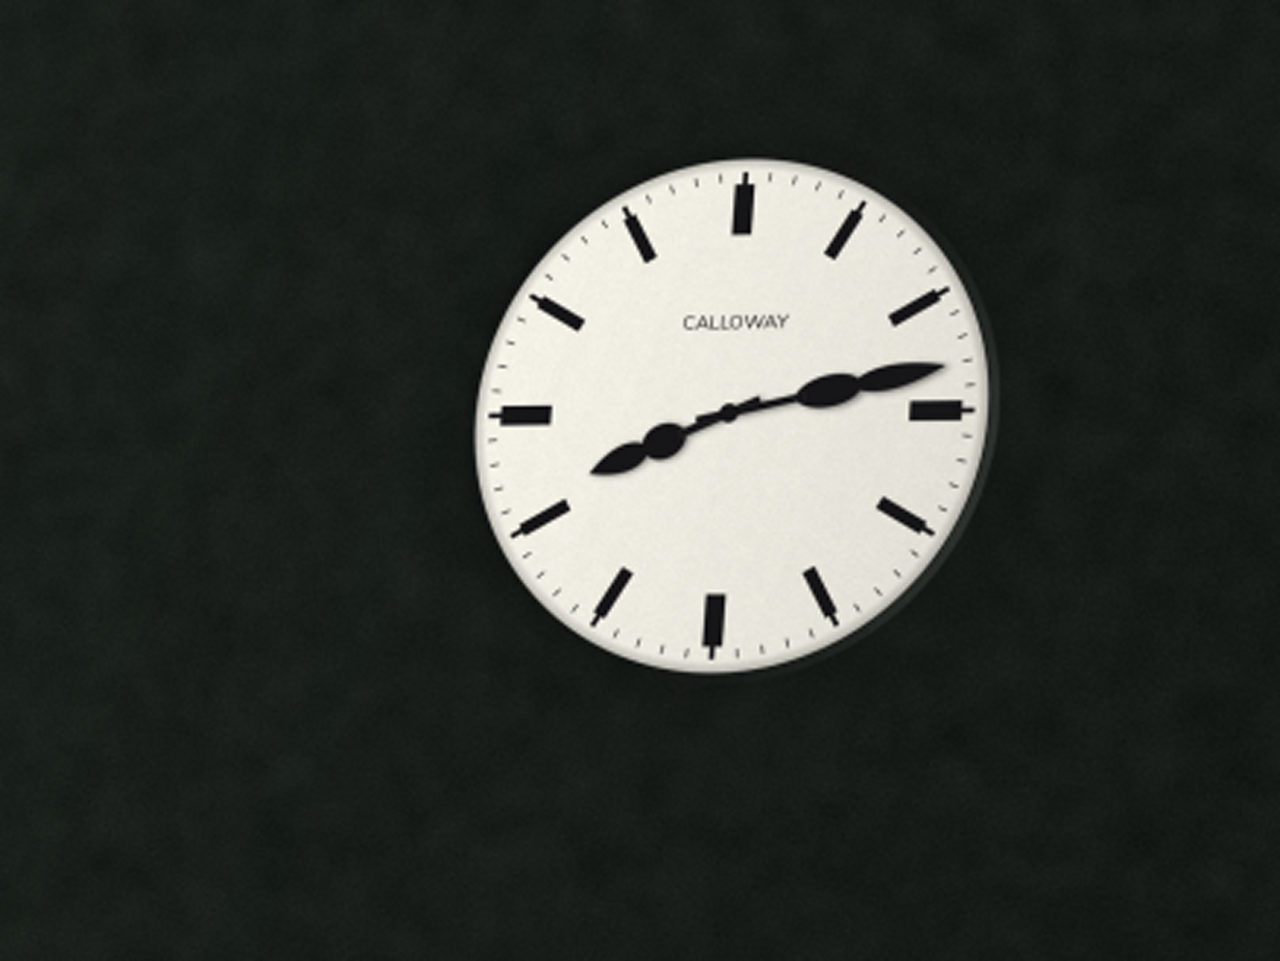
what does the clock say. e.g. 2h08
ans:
8h13
